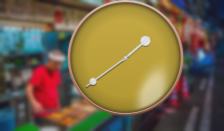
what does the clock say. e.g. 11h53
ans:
1h39
